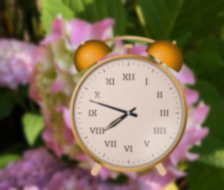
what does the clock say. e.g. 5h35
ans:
7h48
